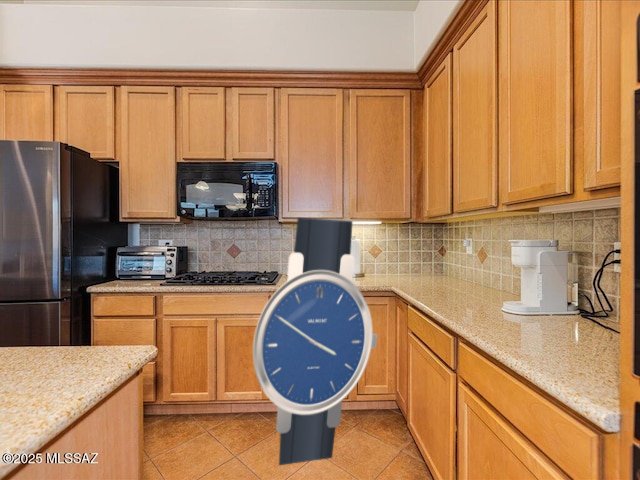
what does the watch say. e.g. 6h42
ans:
3h50
